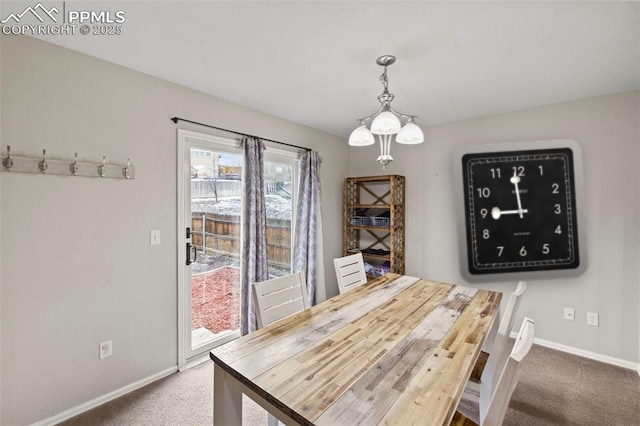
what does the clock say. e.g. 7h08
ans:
8h59
